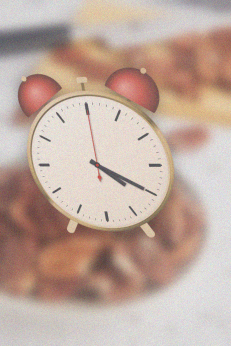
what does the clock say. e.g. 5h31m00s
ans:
4h20m00s
